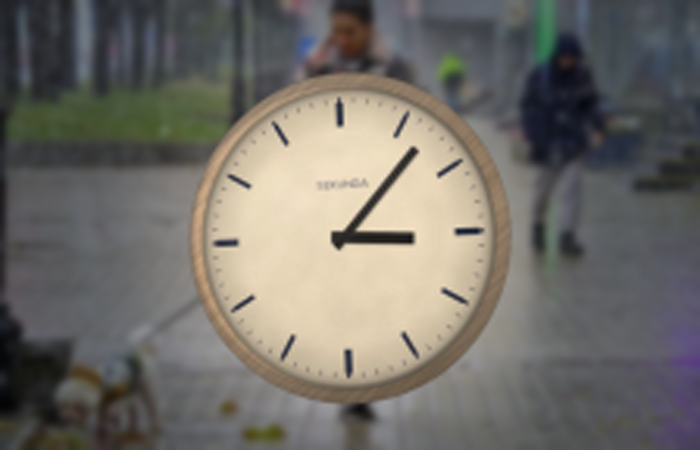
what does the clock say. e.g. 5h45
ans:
3h07
